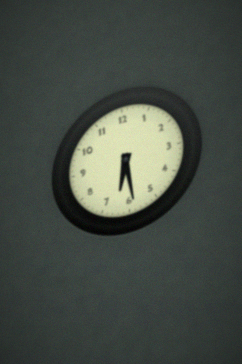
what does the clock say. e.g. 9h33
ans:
6h29
